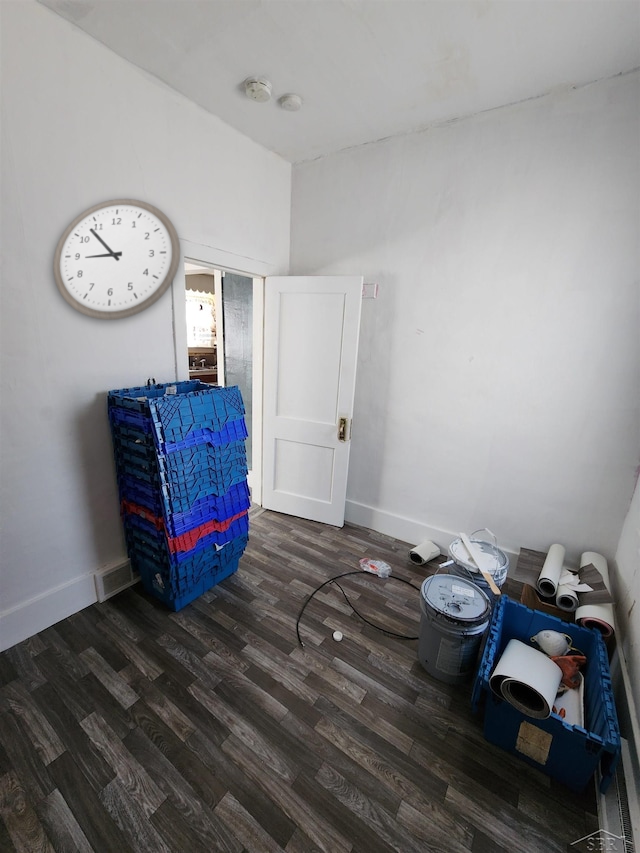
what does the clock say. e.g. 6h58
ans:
8h53
